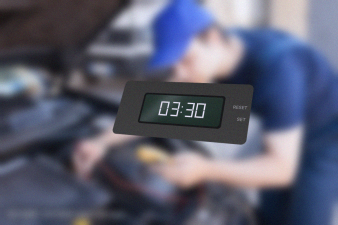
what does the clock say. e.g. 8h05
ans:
3h30
